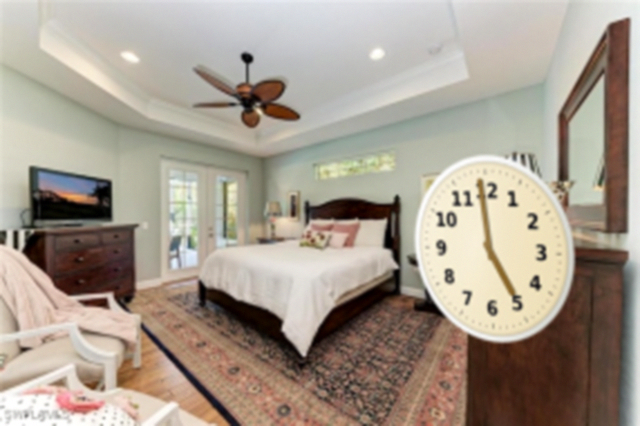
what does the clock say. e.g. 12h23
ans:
4h59
